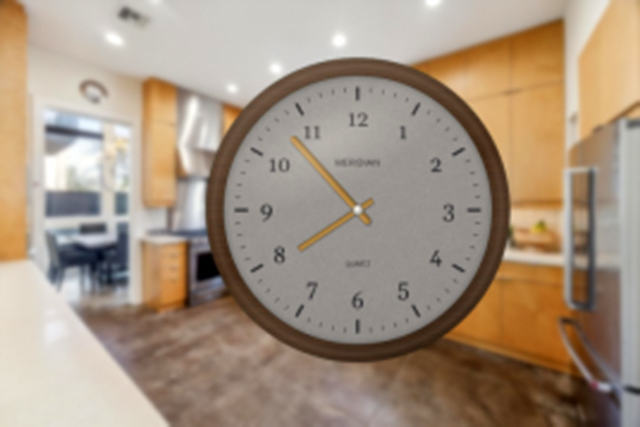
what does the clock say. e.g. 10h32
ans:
7h53
